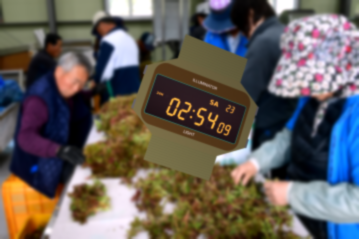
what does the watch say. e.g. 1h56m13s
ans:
2h54m09s
